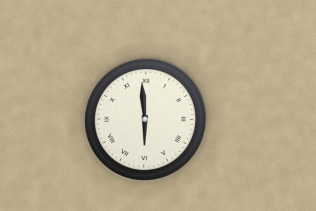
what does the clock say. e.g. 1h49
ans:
5h59
